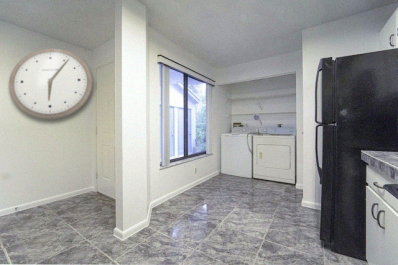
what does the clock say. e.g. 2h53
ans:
6h06
